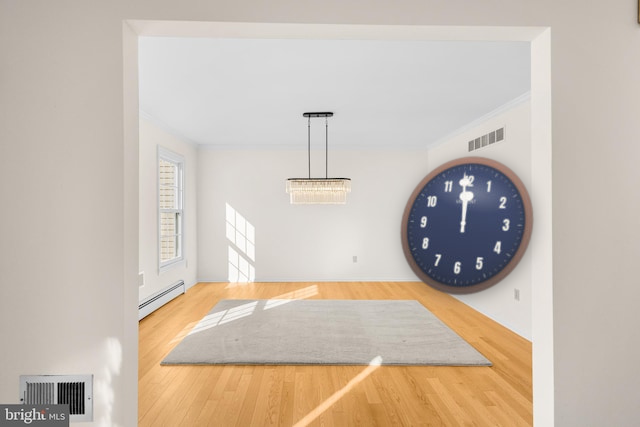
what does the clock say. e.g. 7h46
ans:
11h59
